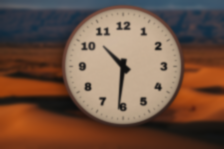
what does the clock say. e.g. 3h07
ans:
10h31
